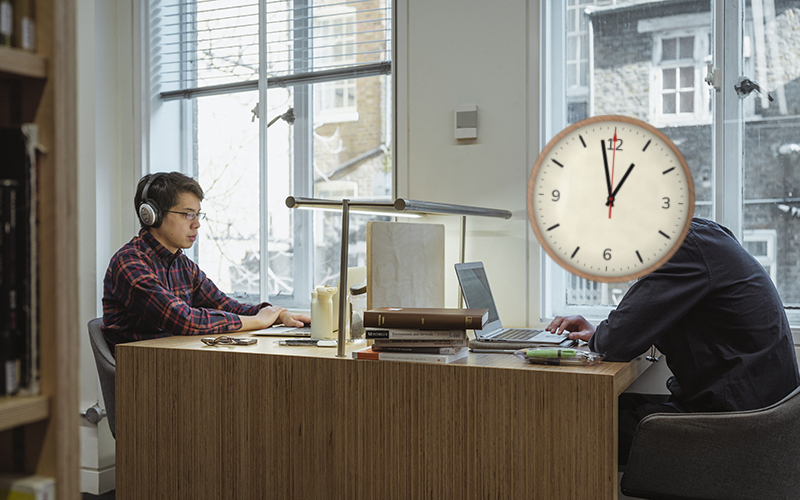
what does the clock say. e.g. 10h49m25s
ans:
12h58m00s
